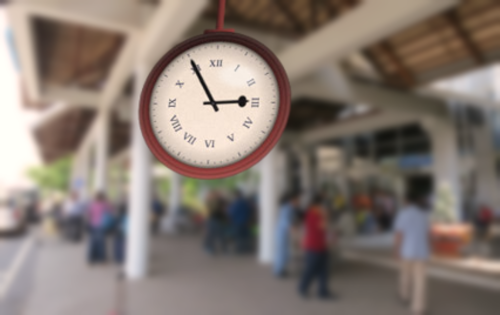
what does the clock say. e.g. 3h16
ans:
2h55
